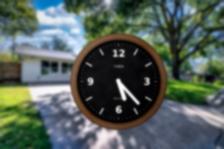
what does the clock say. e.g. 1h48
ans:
5h23
